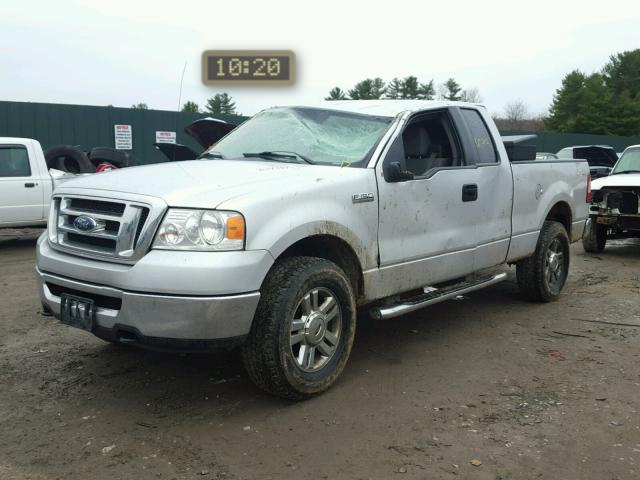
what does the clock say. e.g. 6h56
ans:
10h20
